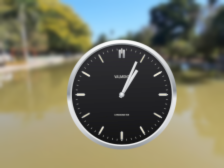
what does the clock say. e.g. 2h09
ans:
1h04
